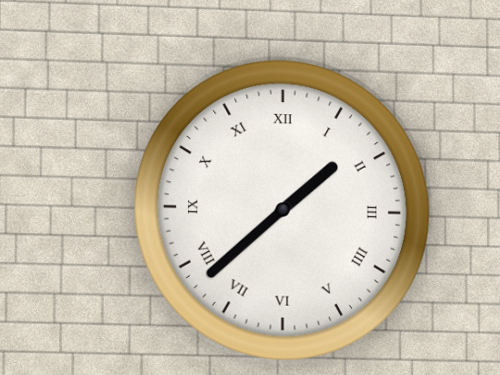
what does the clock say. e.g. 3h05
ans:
1h38
